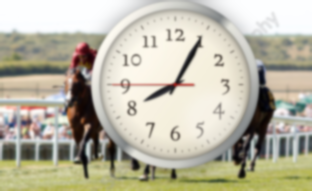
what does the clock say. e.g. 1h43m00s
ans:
8h04m45s
